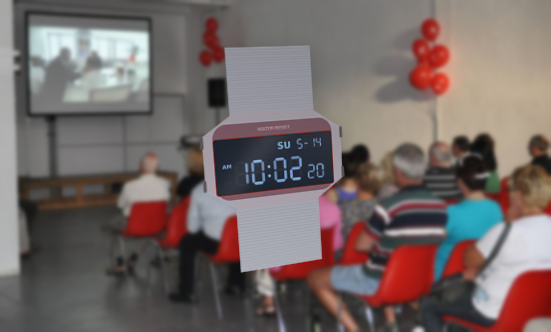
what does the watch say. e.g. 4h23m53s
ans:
10h02m20s
